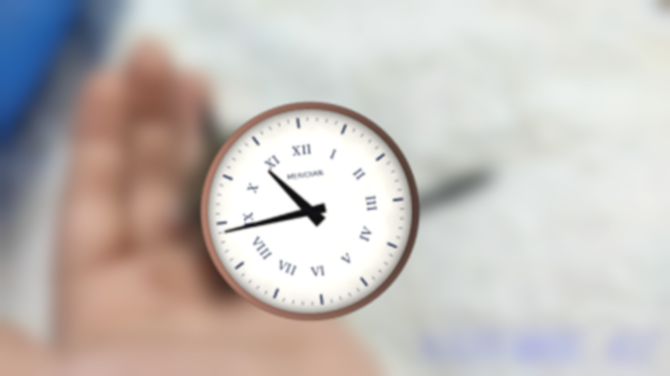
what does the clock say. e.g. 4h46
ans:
10h44
